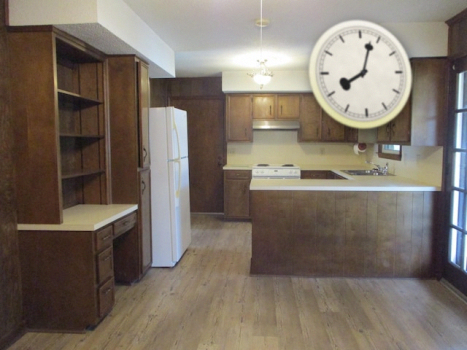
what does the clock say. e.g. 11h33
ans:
8h03
